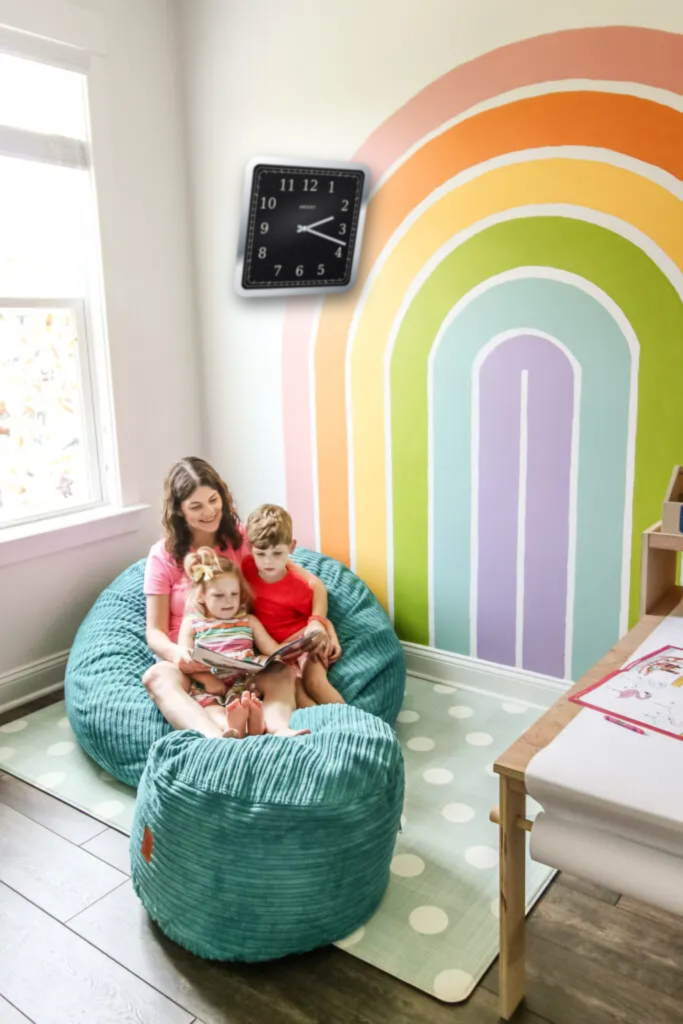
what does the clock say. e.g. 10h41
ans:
2h18
